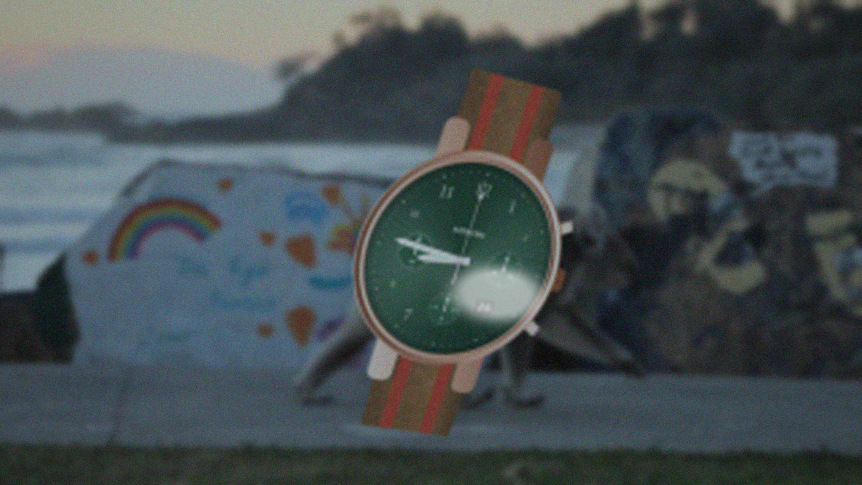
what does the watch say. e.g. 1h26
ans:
8h46
